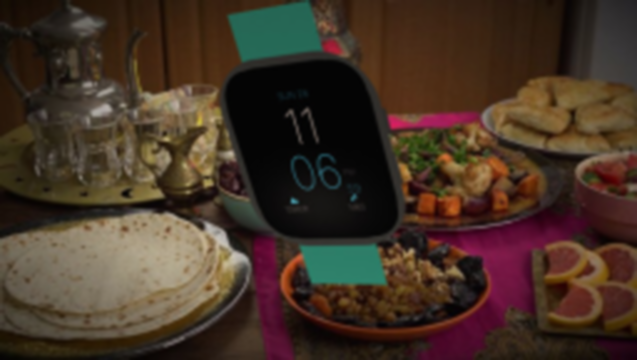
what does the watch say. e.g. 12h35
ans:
11h06
